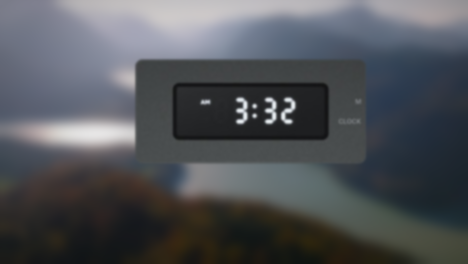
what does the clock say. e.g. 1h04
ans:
3h32
